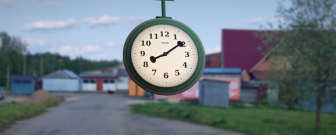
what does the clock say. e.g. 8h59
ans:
8h09
